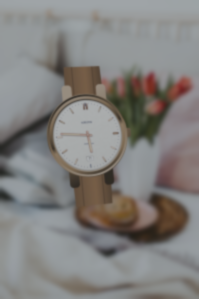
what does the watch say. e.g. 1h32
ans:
5h46
